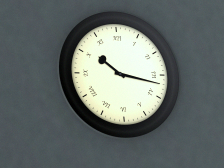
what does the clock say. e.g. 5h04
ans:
10h17
